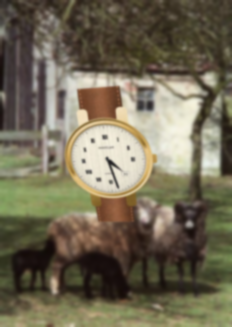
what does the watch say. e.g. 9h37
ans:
4h28
